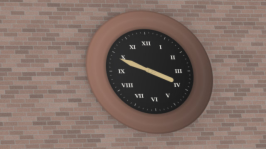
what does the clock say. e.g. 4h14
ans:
3h49
